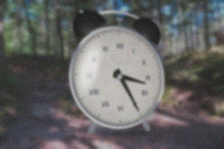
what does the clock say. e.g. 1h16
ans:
3h25
